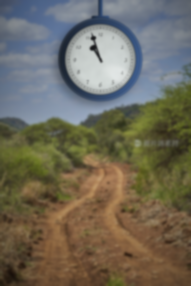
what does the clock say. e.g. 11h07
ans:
10h57
